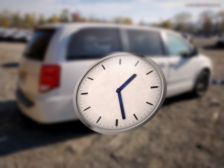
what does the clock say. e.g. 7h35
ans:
1h28
